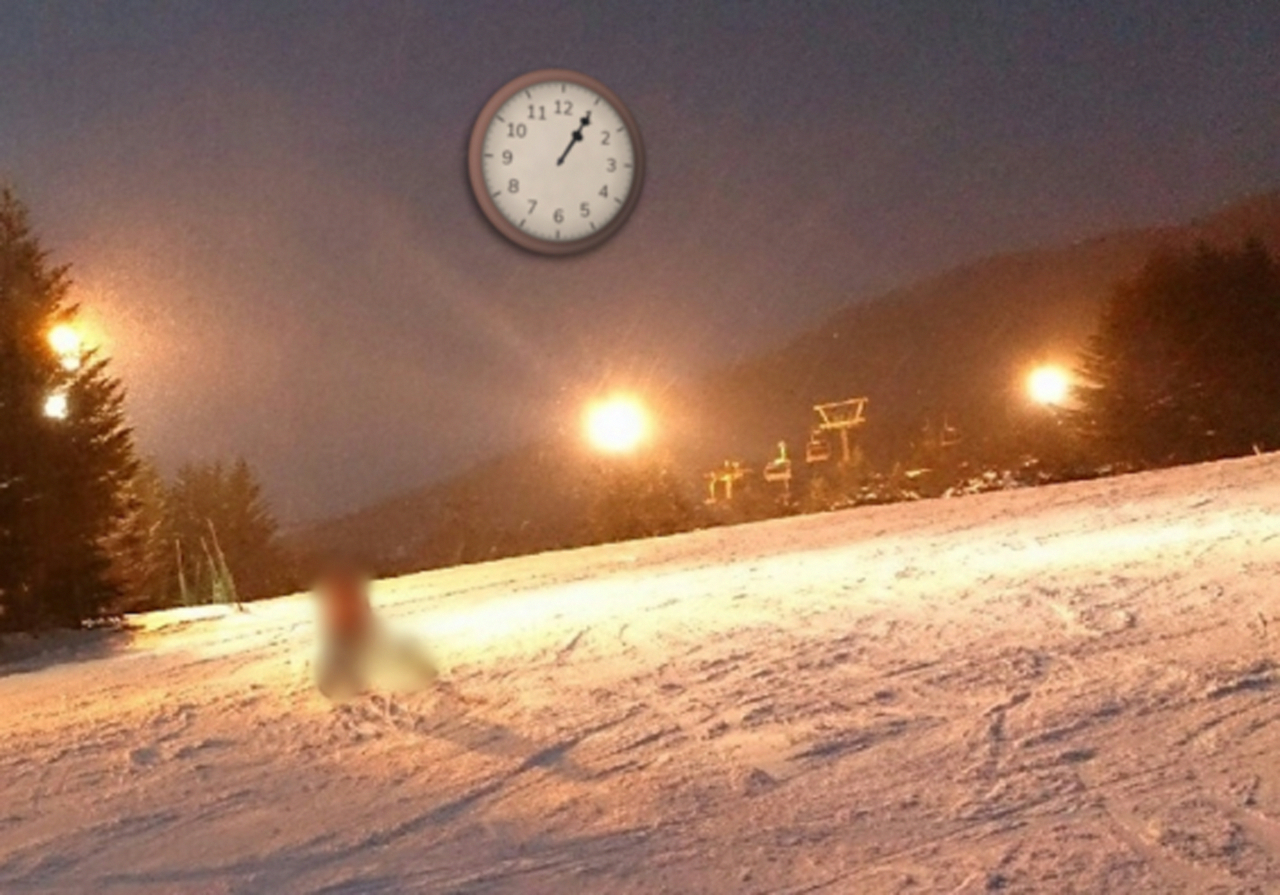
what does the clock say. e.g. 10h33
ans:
1h05
